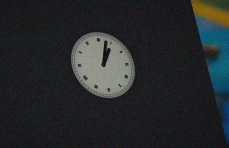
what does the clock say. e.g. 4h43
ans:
1h03
